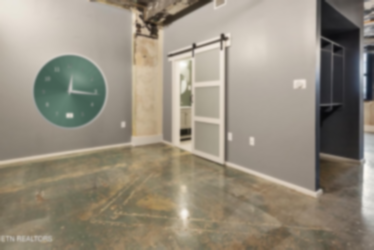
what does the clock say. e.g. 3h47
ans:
12h16
